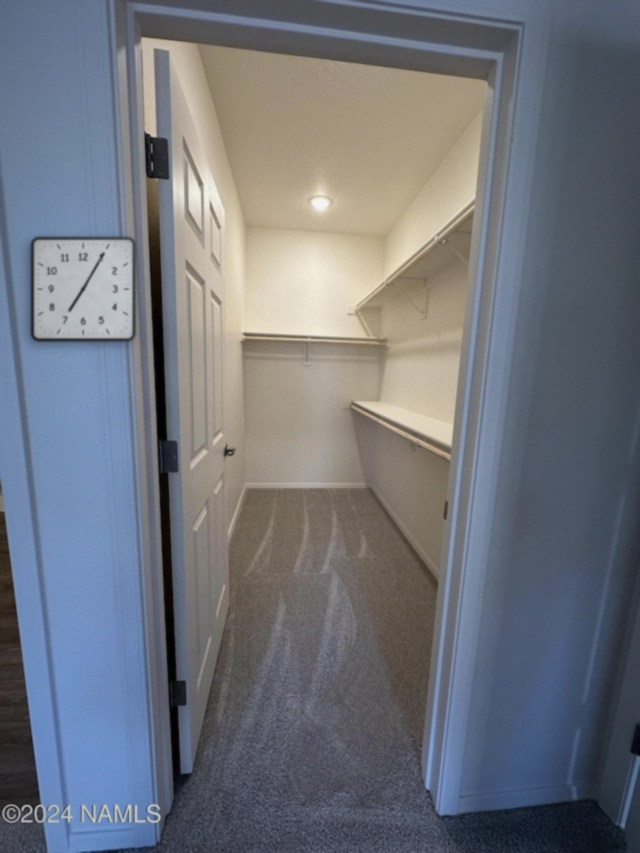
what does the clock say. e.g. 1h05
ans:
7h05
